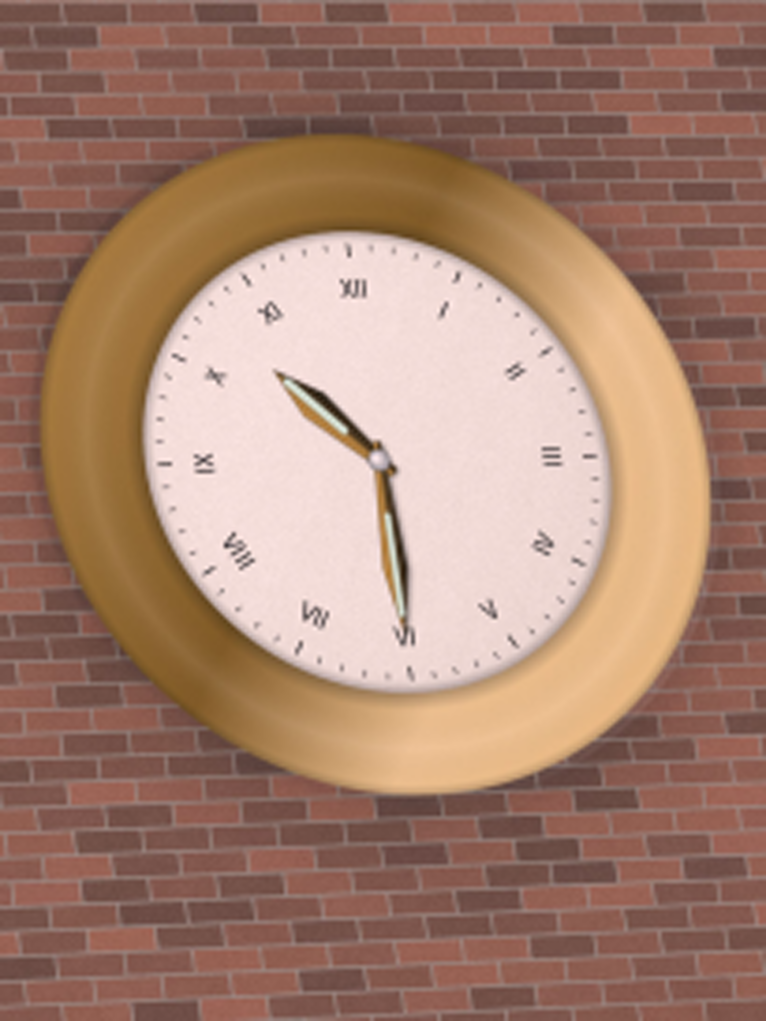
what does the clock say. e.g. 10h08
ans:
10h30
